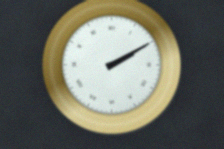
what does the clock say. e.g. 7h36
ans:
2h10
